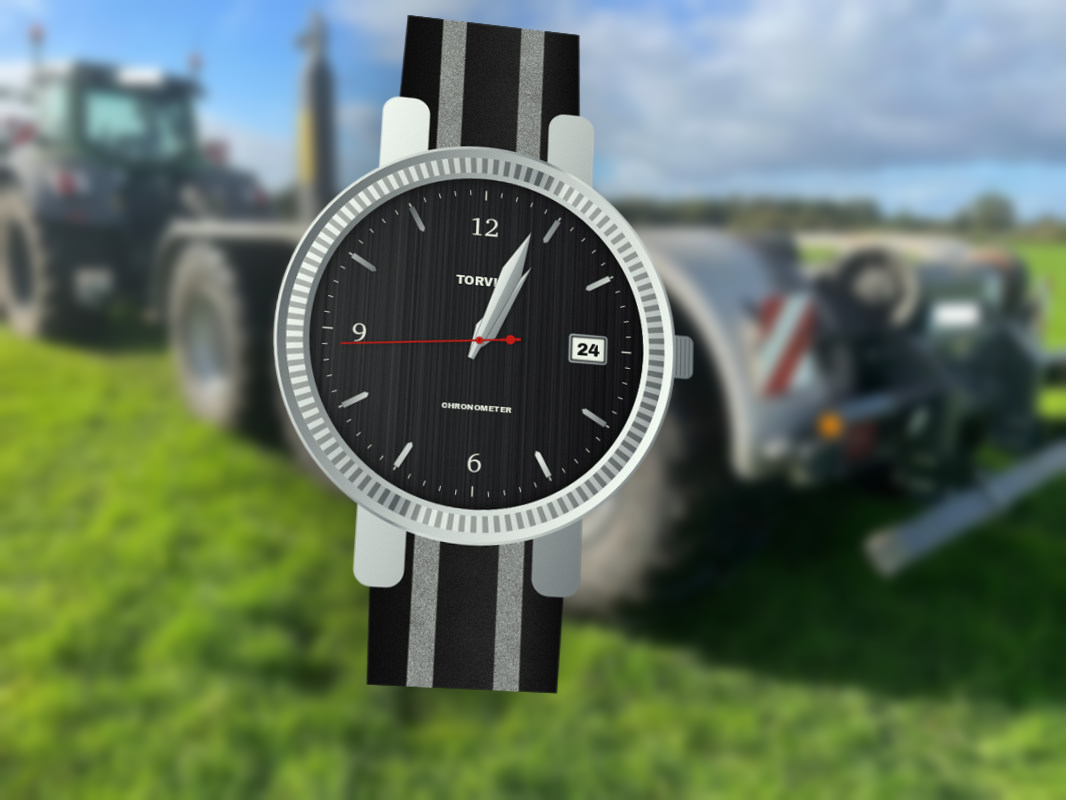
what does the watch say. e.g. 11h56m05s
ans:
1h03m44s
